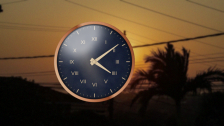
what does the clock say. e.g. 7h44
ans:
4h09
